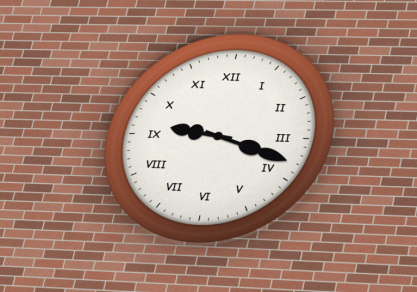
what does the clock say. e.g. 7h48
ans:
9h18
